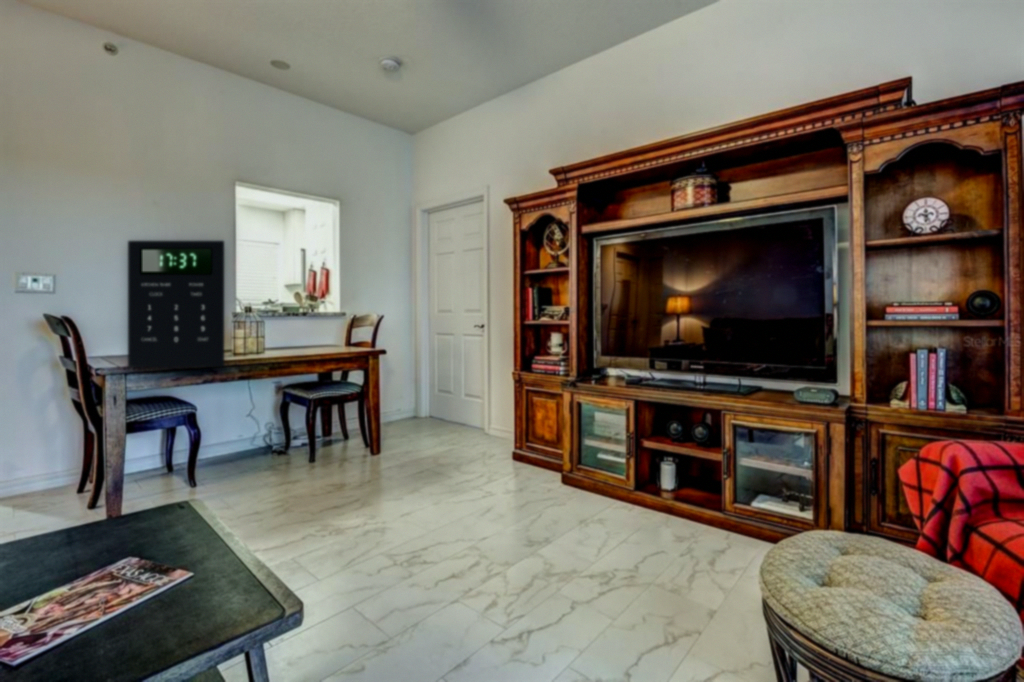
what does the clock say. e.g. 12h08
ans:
17h37
